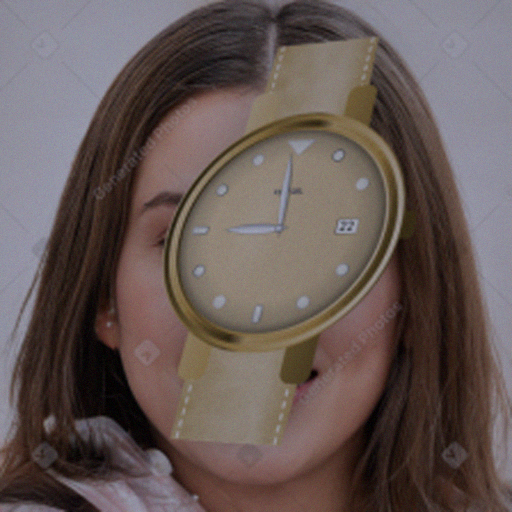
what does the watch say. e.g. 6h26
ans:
8h59
